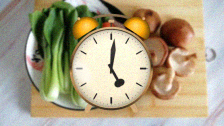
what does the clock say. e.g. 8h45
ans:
5h01
